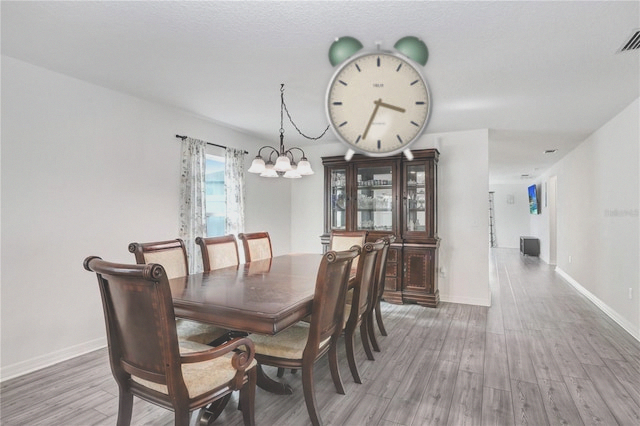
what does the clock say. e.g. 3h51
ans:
3h34
